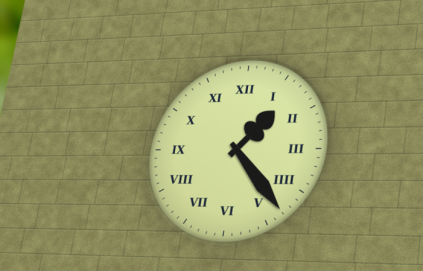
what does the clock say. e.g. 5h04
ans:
1h23
